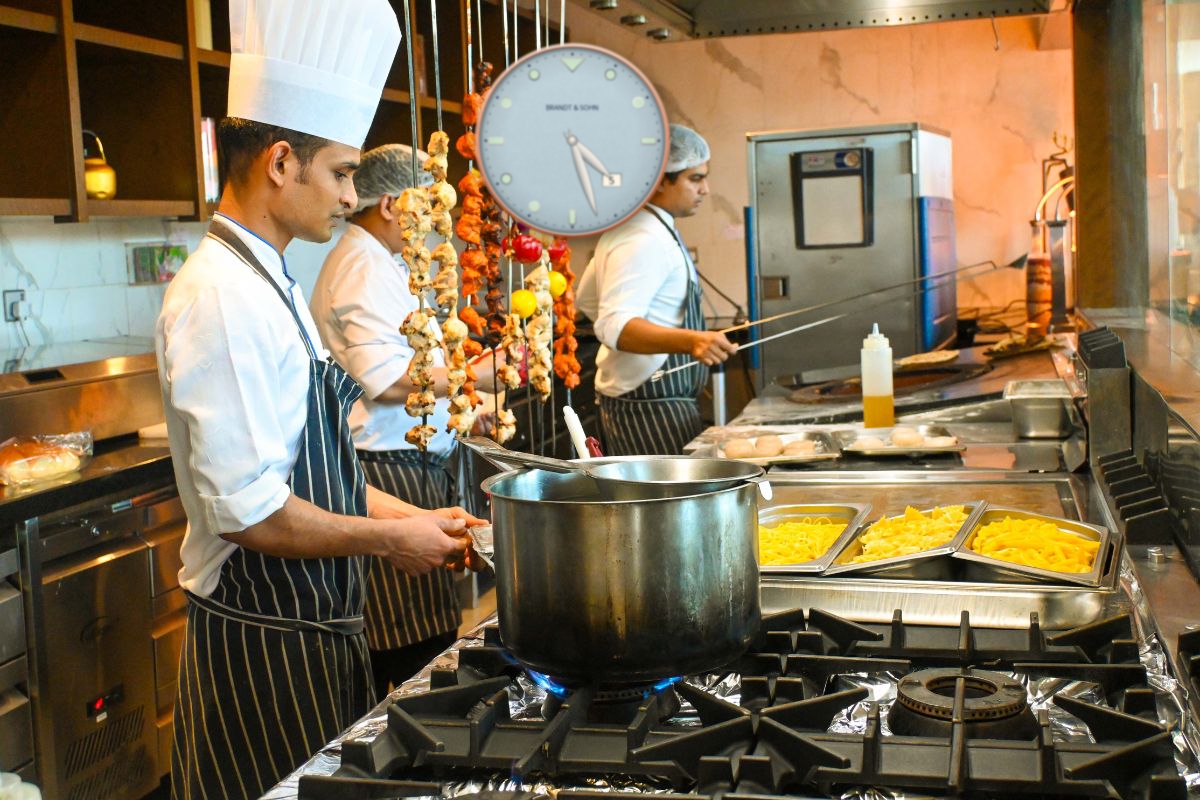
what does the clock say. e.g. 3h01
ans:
4h27
